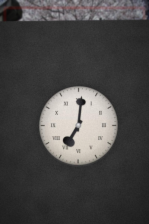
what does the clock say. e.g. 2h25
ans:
7h01
